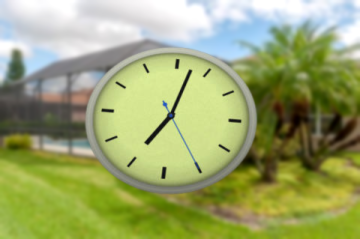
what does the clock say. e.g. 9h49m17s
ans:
7h02m25s
